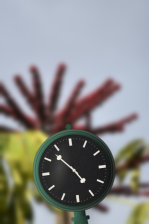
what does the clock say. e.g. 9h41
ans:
4h53
